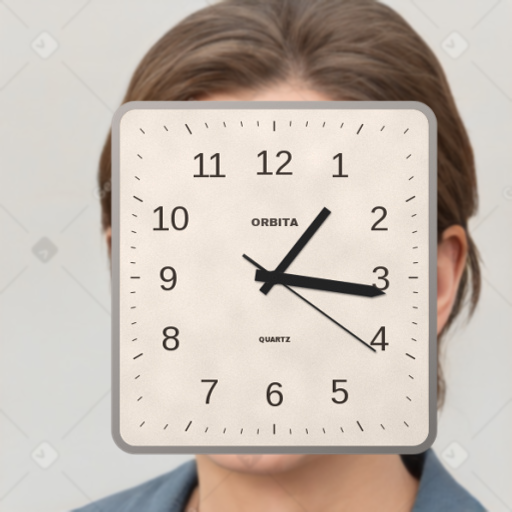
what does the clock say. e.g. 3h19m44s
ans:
1h16m21s
